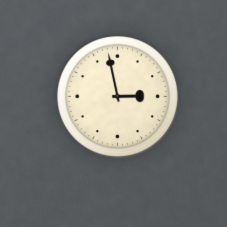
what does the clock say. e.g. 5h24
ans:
2h58
